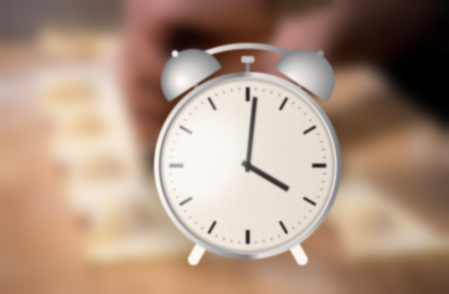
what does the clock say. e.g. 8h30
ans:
4h01
